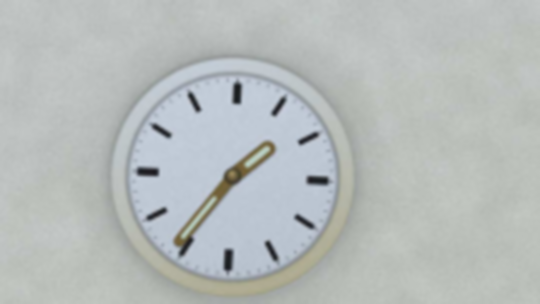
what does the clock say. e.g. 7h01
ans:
1h36
